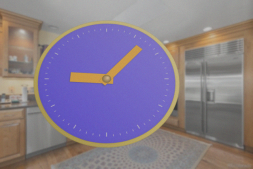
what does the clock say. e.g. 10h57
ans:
9h07
